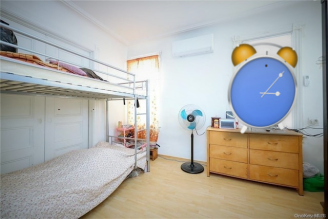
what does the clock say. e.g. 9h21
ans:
3h07
